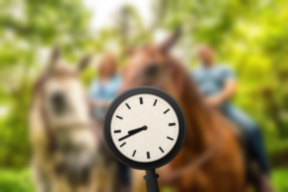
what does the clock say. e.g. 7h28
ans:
8h42
